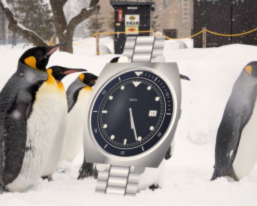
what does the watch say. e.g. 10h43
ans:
5h26
